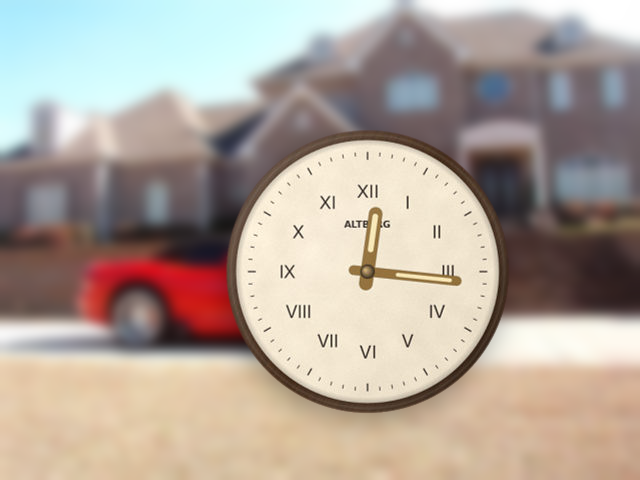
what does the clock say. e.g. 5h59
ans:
12h16
